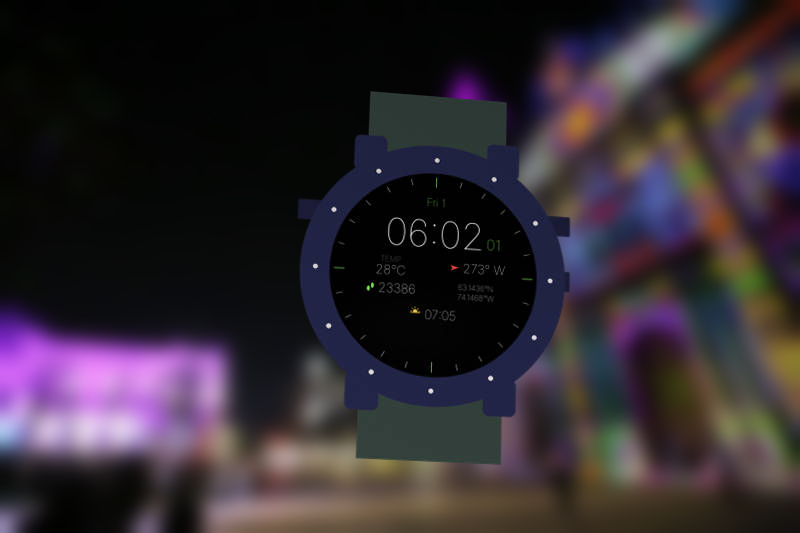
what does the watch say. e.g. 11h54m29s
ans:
6h02m01s
